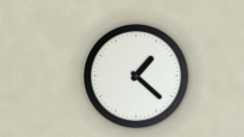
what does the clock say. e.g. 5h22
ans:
1h22
